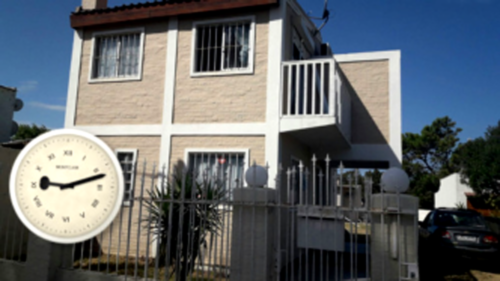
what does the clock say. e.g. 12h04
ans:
9h12
